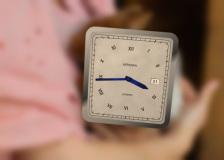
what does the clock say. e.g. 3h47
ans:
3h44
